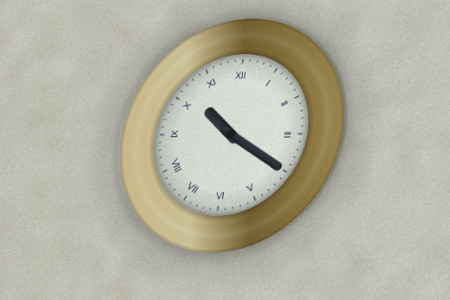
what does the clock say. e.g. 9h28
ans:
10h20
